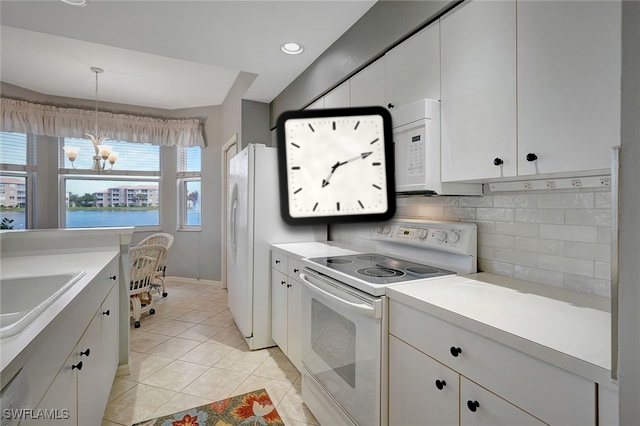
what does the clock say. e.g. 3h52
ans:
7h12
